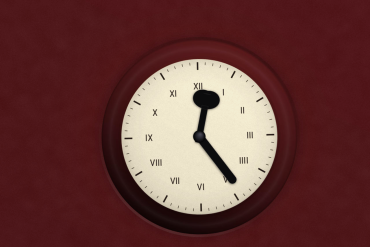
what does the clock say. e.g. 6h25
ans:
12h24
